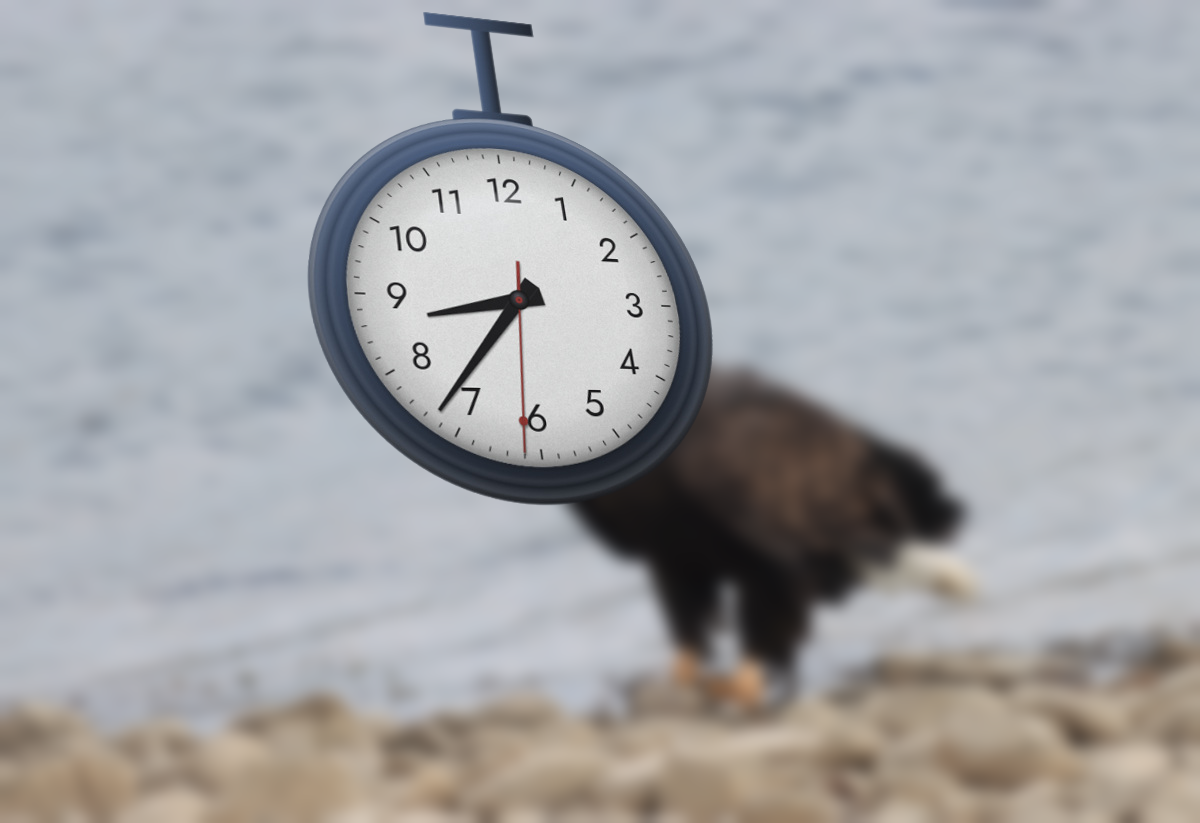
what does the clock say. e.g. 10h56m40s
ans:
8h36m31s
